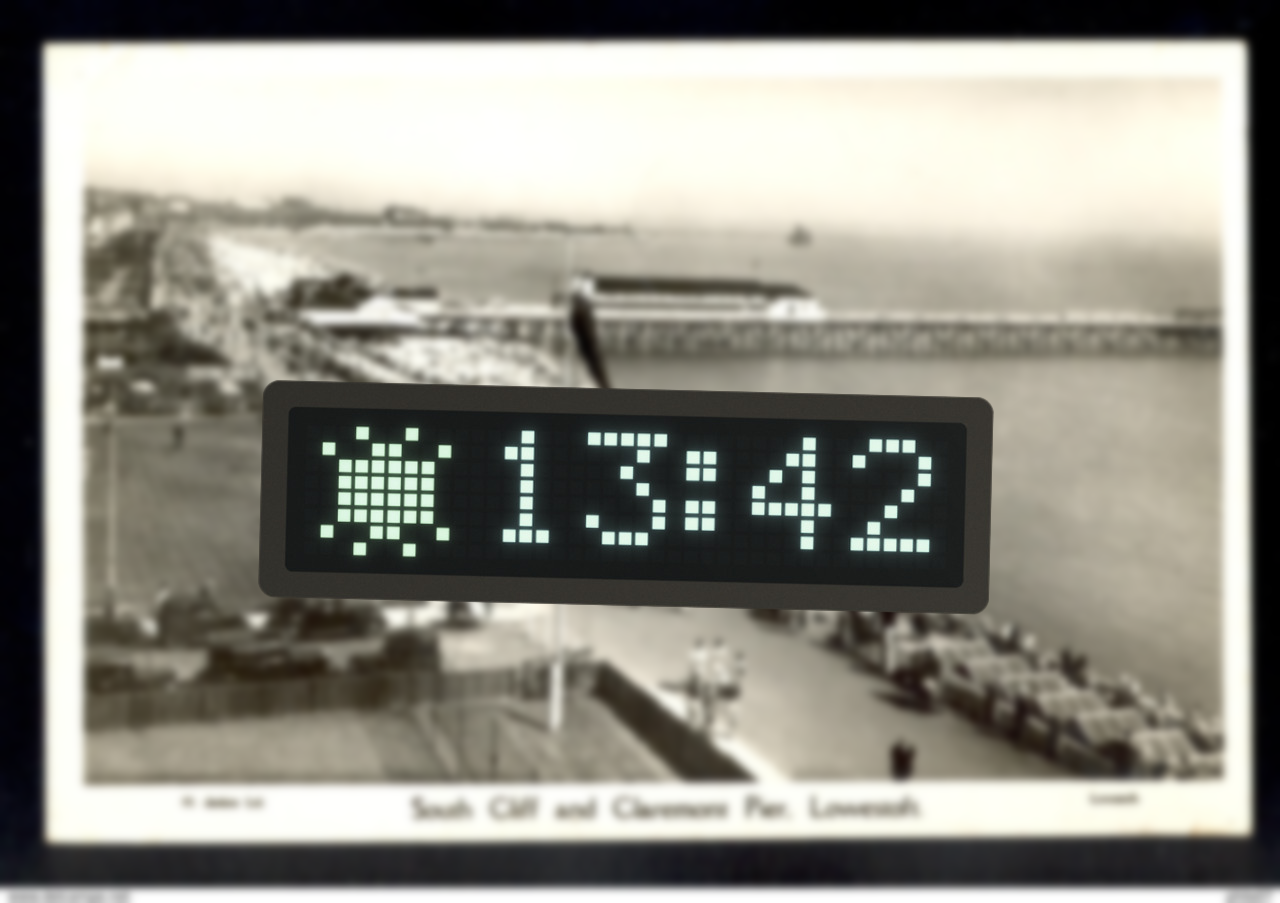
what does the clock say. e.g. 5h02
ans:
13h42
